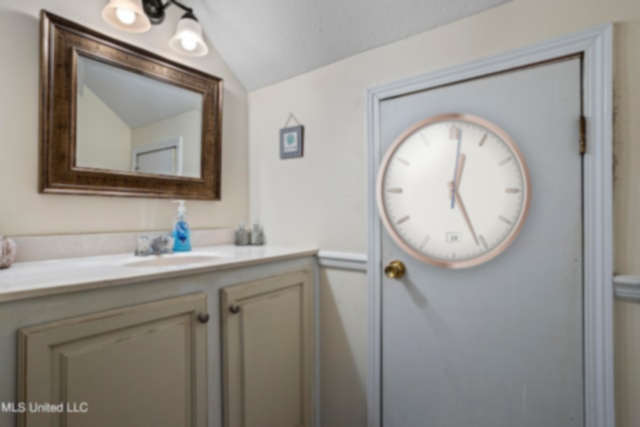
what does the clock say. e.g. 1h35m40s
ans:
12h26m01s
